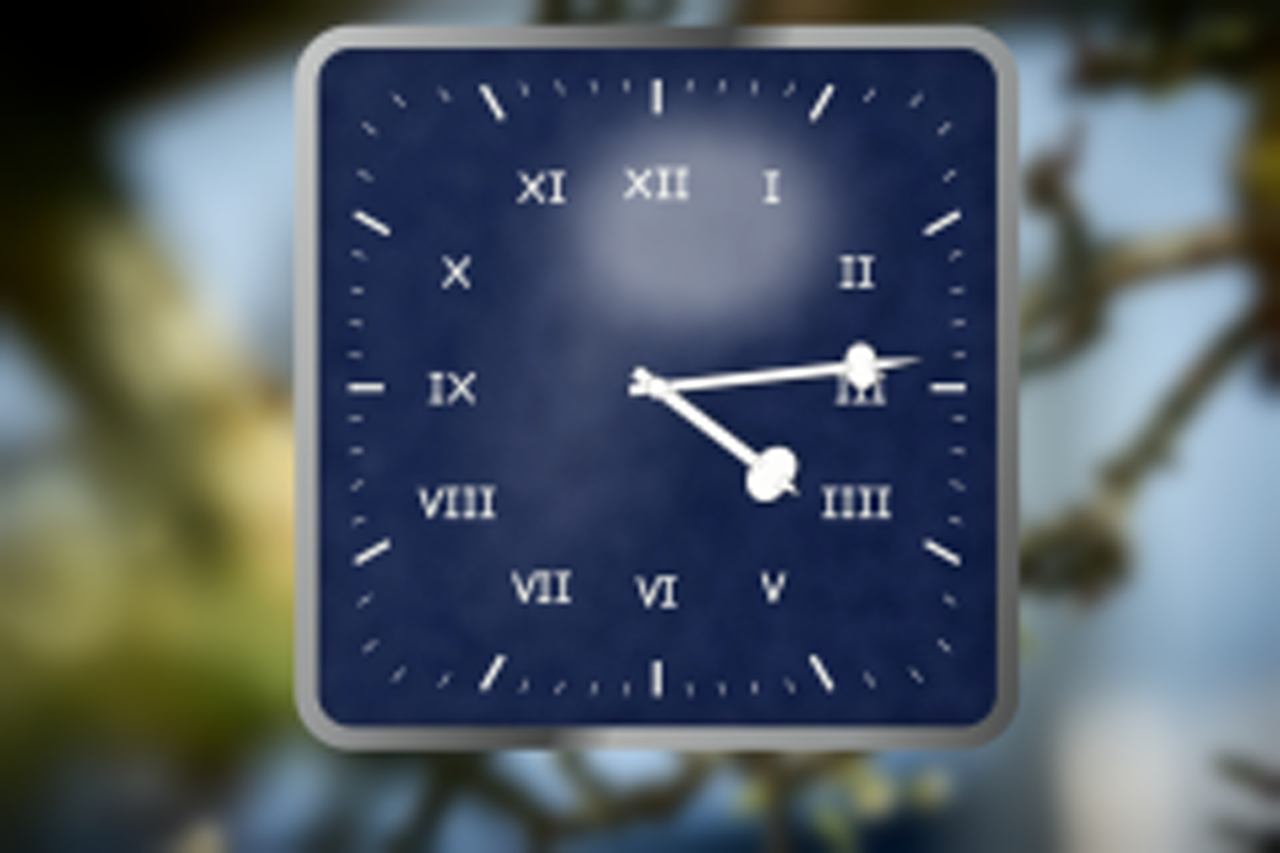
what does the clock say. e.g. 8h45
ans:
4h14
